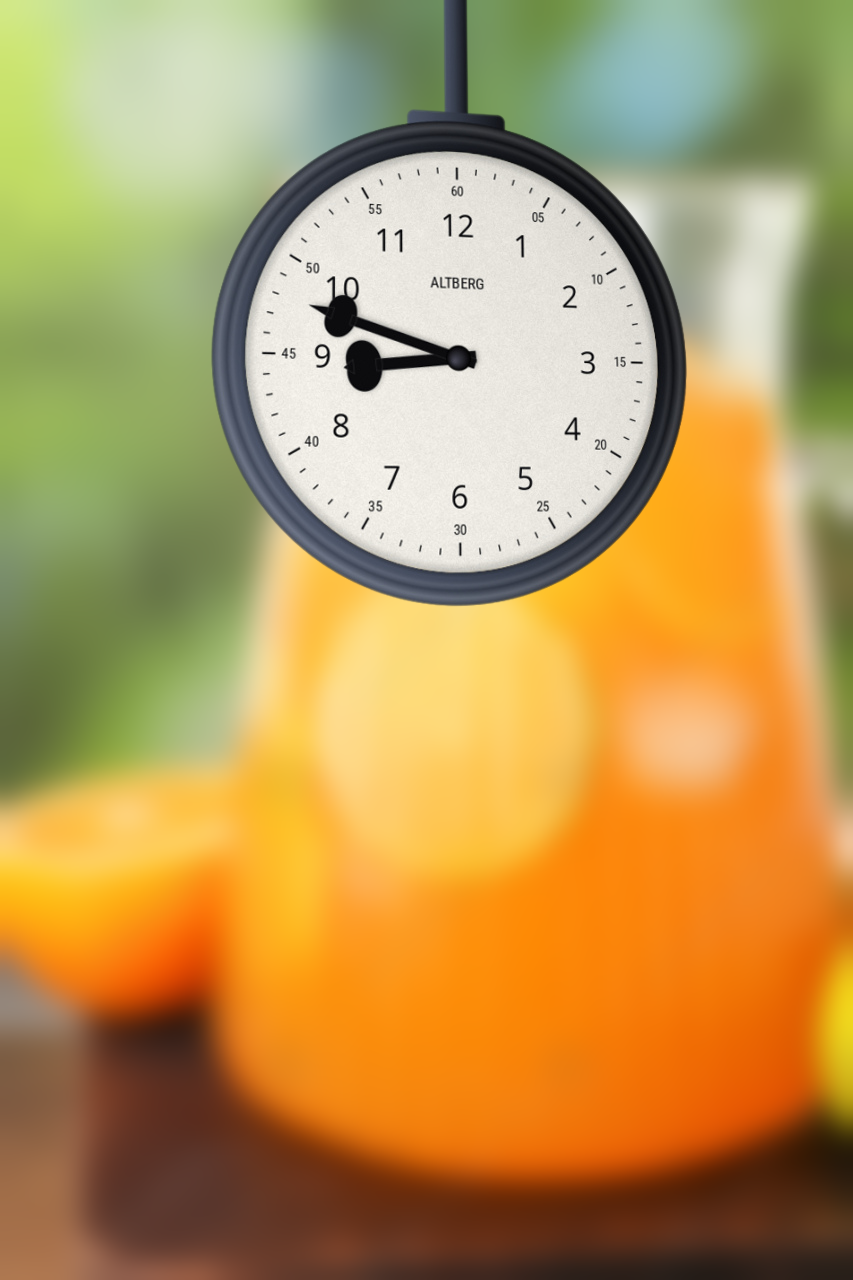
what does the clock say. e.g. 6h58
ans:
8h48
